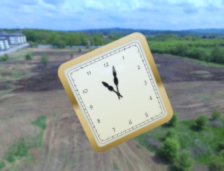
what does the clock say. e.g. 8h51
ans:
11h02
